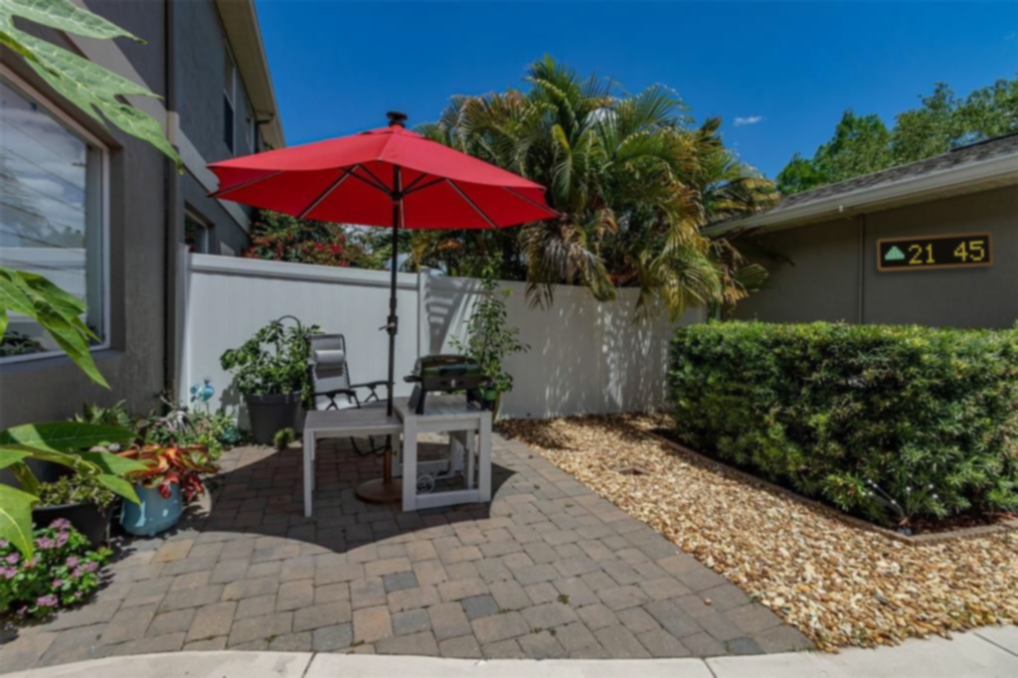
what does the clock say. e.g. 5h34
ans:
21h45
